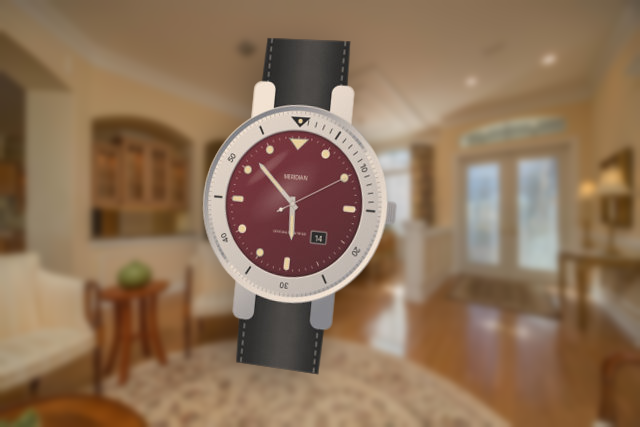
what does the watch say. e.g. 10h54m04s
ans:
5h52m10s
